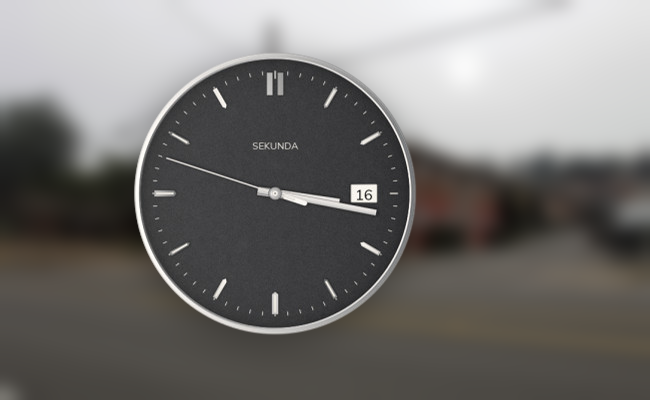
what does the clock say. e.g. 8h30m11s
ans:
3h16m48s
